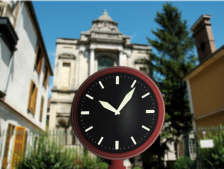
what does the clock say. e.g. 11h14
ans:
10h06
